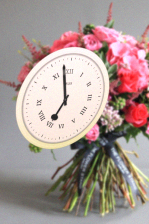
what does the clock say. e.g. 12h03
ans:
6h58
